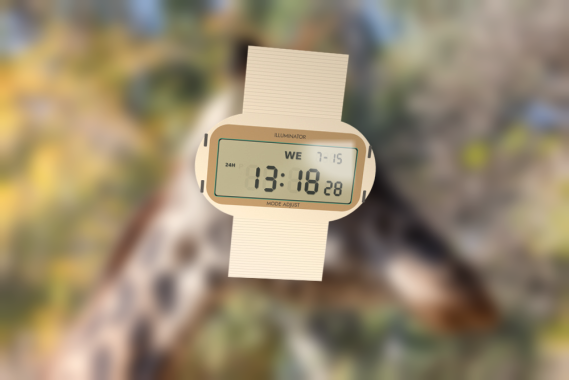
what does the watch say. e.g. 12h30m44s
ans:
13h18m28s
